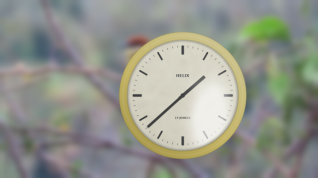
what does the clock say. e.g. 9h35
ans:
1h38
